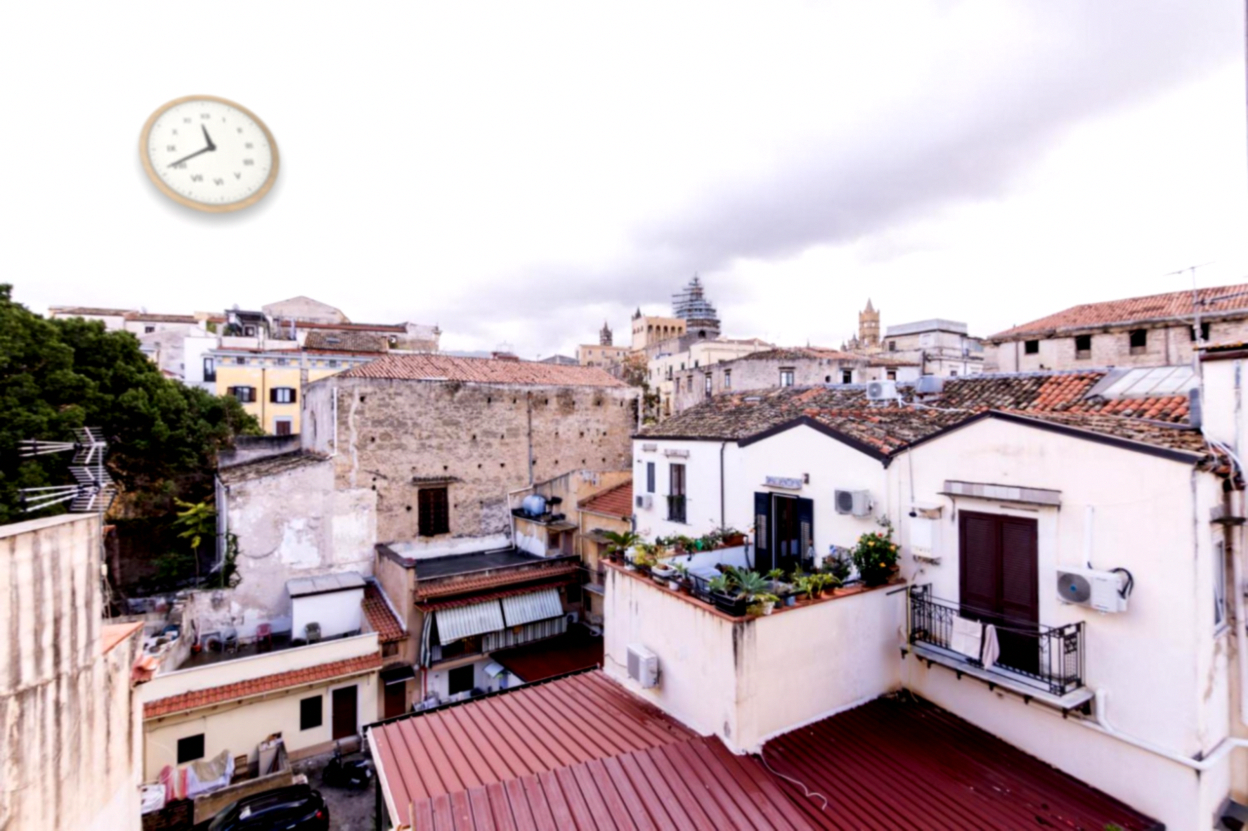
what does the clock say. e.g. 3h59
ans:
11h41
